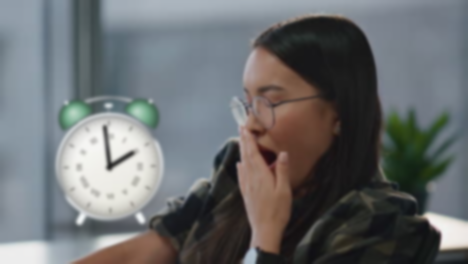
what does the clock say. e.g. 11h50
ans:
1h59
